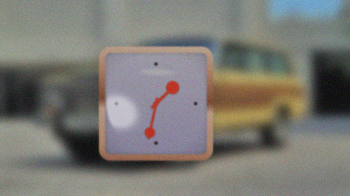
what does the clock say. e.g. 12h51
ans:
1h32
